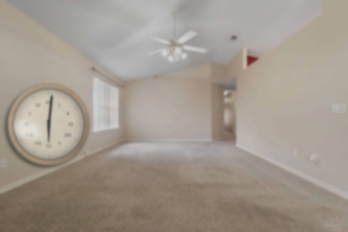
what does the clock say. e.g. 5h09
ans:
6h01
